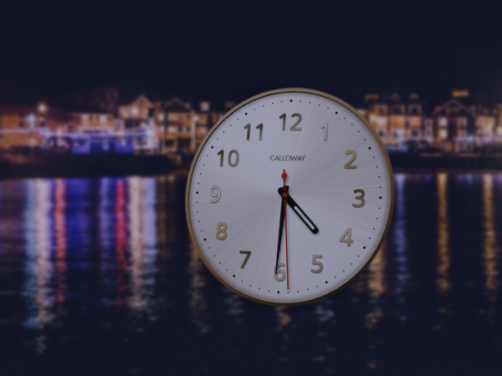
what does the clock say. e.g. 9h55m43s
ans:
4h30m29s
